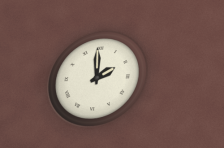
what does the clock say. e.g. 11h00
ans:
1h59
